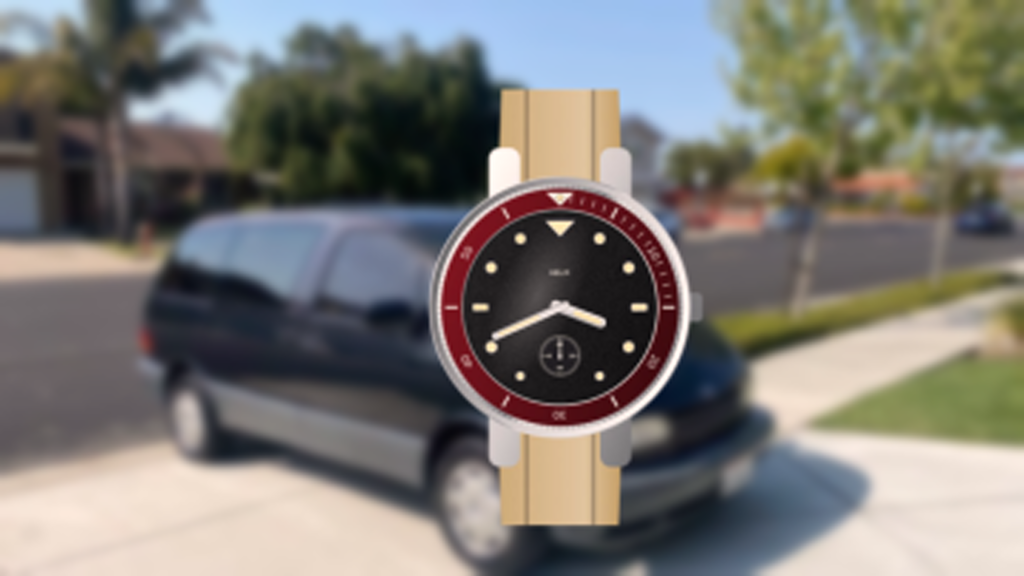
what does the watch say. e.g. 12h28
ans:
3h41
